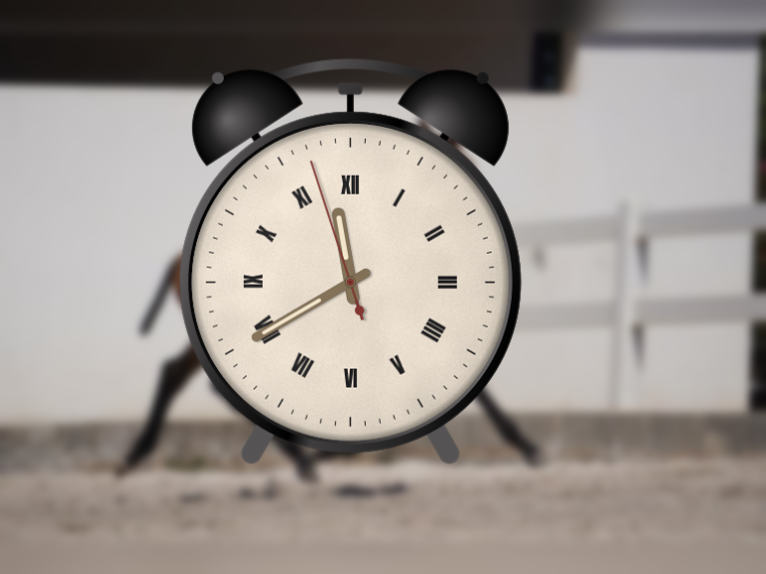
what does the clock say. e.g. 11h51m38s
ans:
11h39m57s
